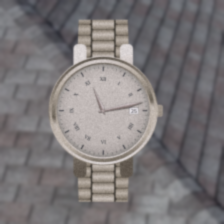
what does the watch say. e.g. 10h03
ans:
11h13
